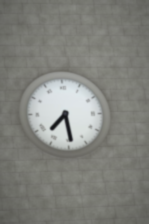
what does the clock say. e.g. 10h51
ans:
7h29
